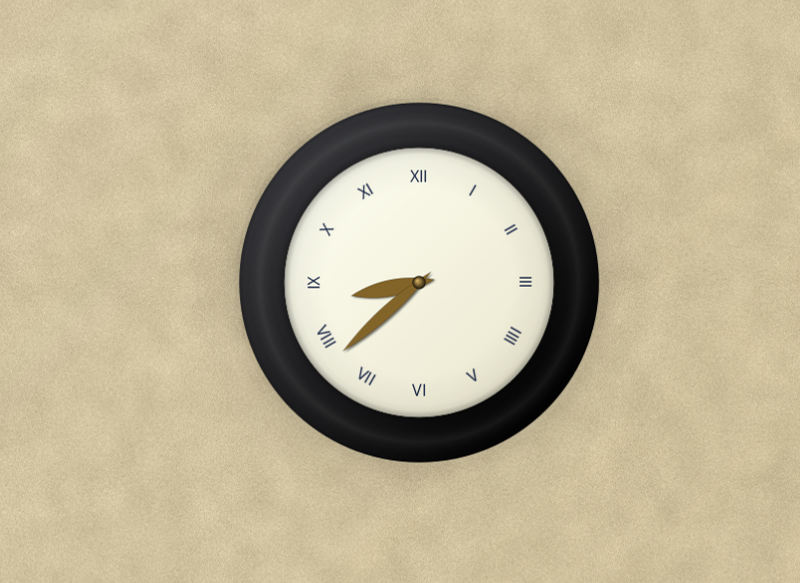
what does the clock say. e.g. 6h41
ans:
8h38
